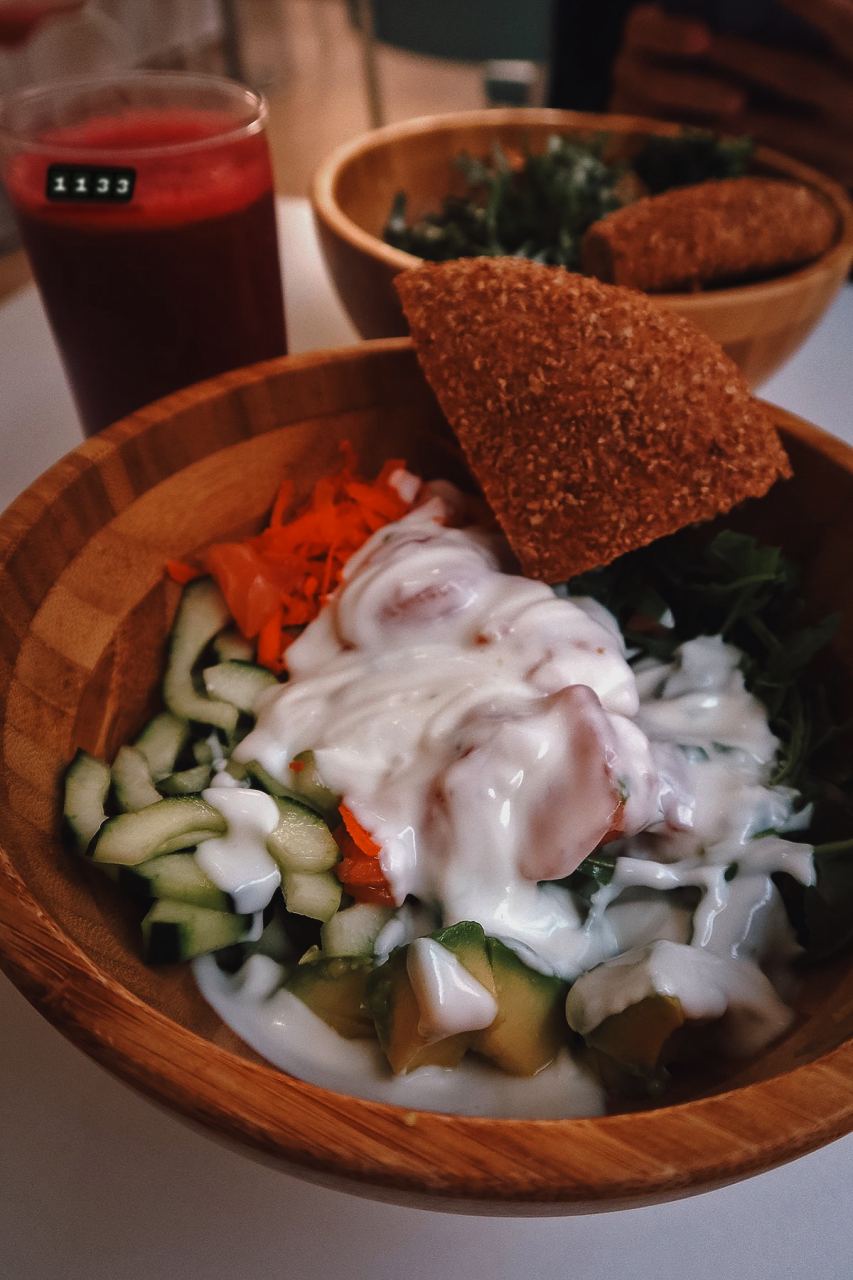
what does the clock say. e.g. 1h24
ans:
11h33
